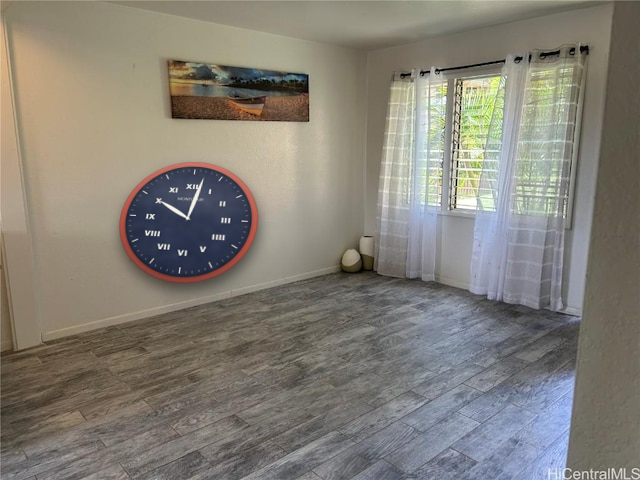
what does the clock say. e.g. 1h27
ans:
10h02
